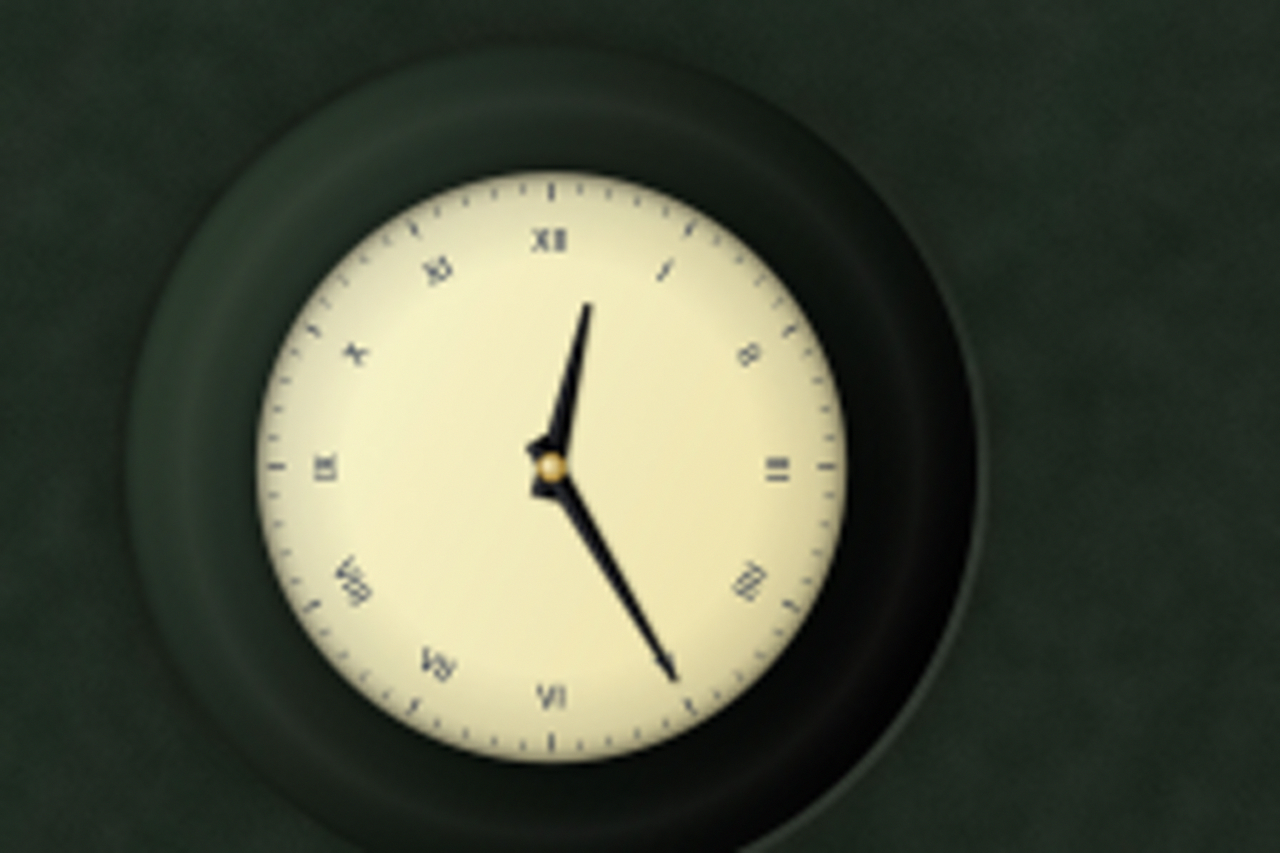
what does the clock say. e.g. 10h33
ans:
12h25
